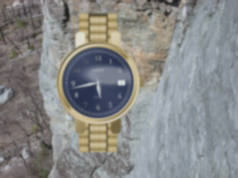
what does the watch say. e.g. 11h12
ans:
5h43
